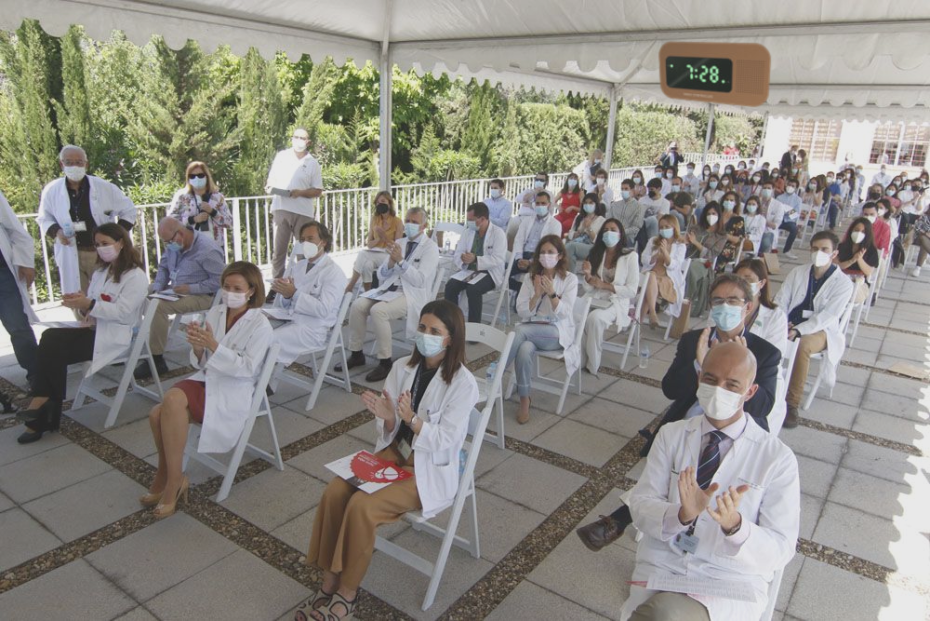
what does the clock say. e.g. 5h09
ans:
7h28
